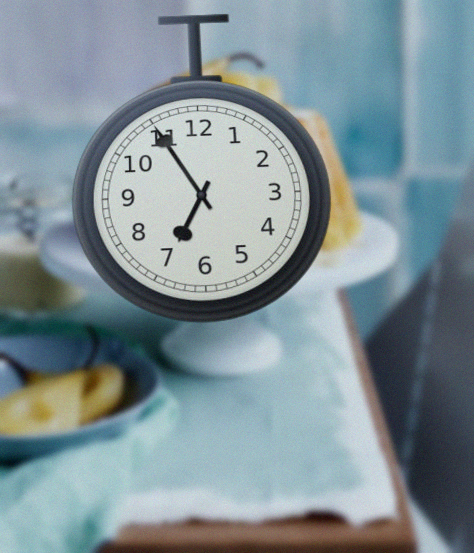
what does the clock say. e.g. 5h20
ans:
6h55
